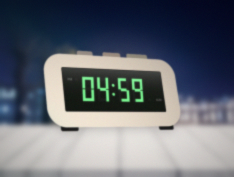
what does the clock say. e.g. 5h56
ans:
4h59
